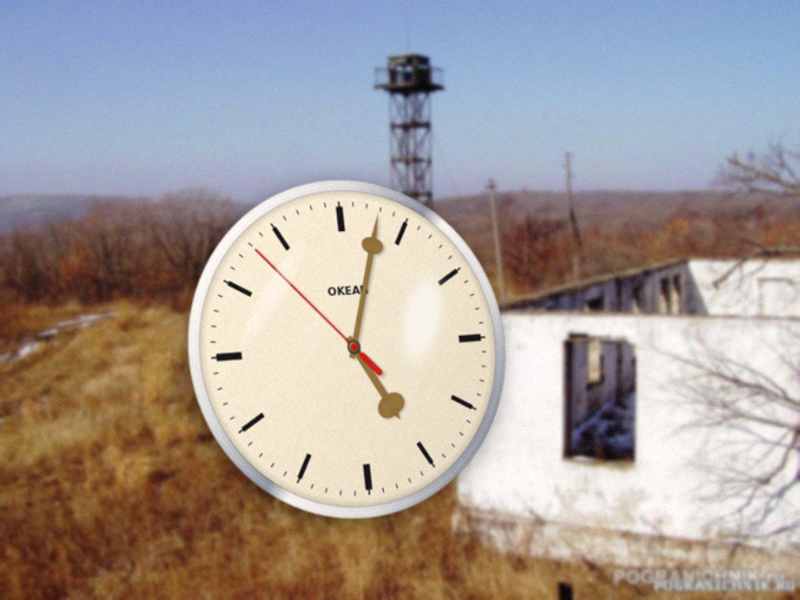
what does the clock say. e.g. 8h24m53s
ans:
5h02m53s
